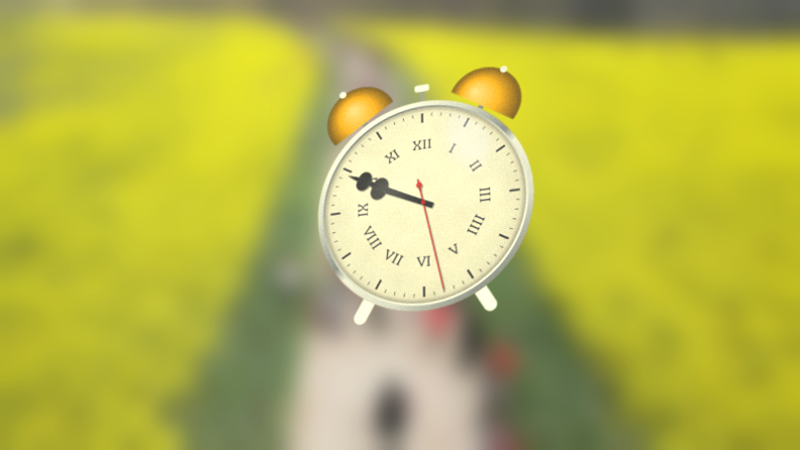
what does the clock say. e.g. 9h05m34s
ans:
9h49m28s
